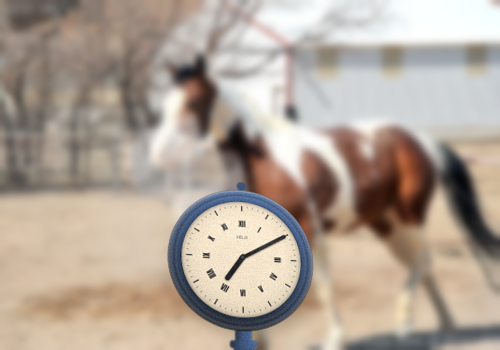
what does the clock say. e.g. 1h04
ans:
7h10
